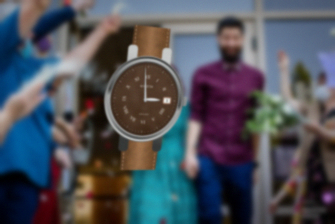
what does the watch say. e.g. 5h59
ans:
2h59
